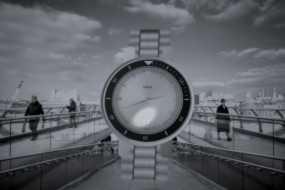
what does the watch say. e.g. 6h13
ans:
2h41
